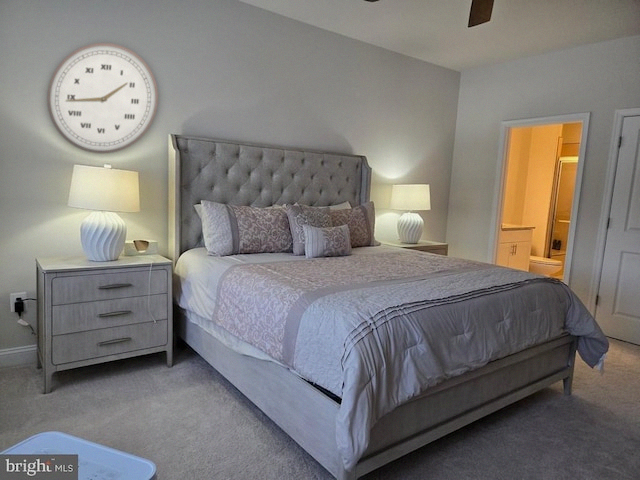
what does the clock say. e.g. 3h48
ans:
1h44
